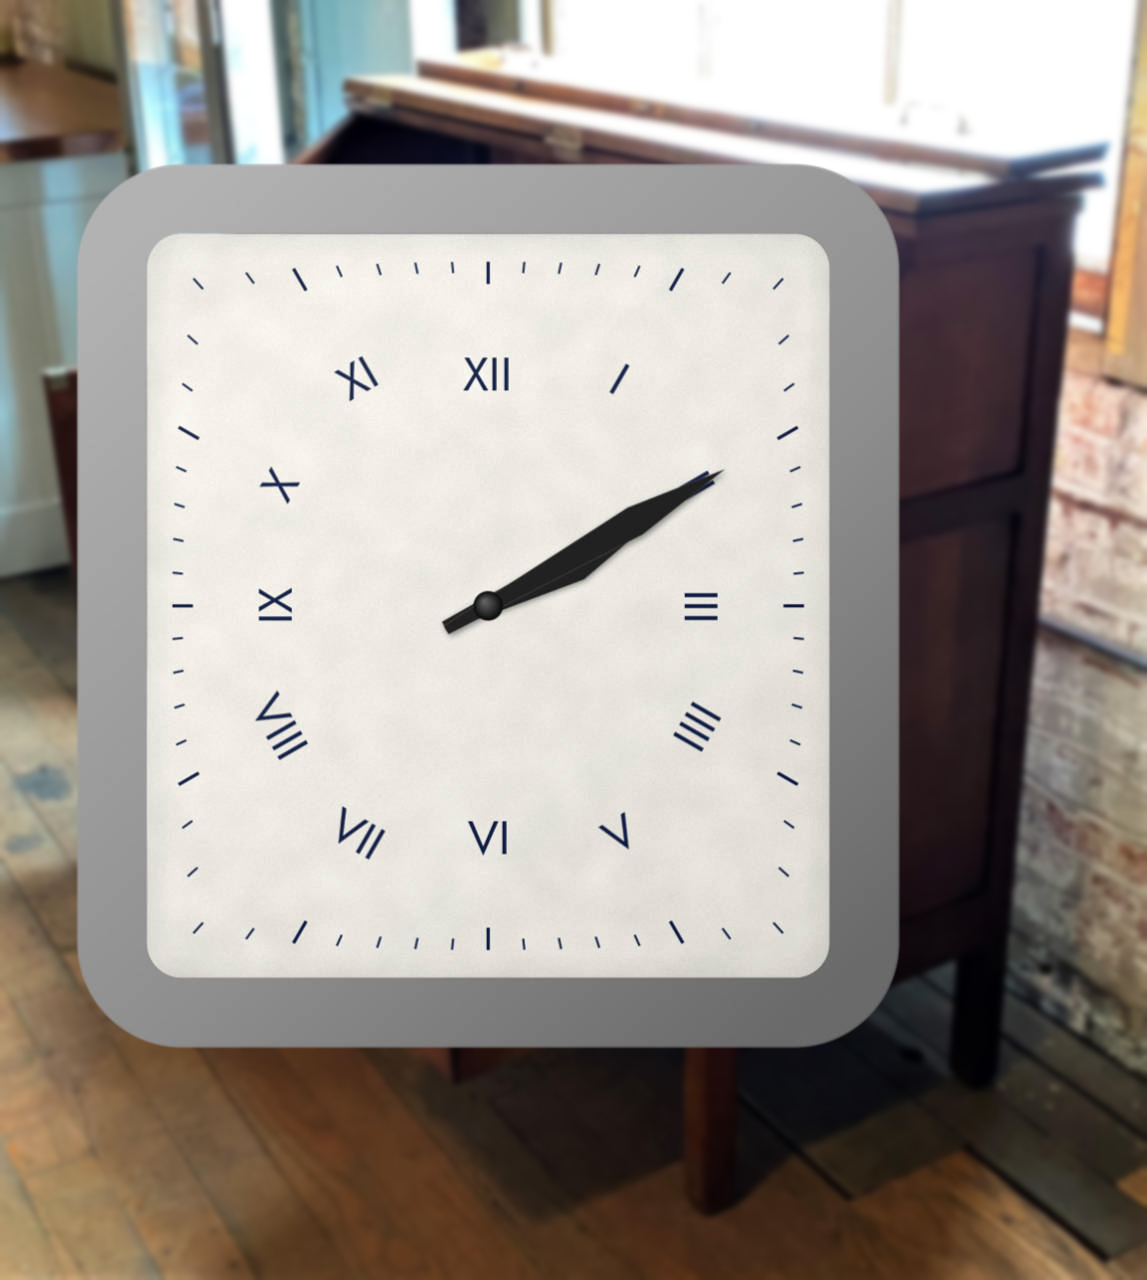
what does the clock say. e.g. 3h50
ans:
2h10
